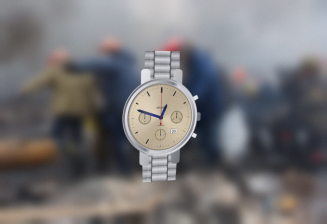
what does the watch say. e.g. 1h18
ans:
12h48
